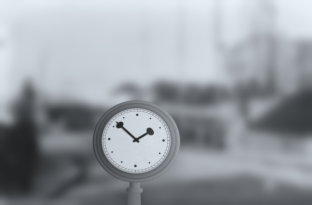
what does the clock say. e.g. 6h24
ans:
1h52
